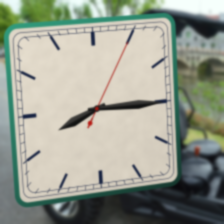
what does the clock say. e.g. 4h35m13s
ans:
8h15m05s
